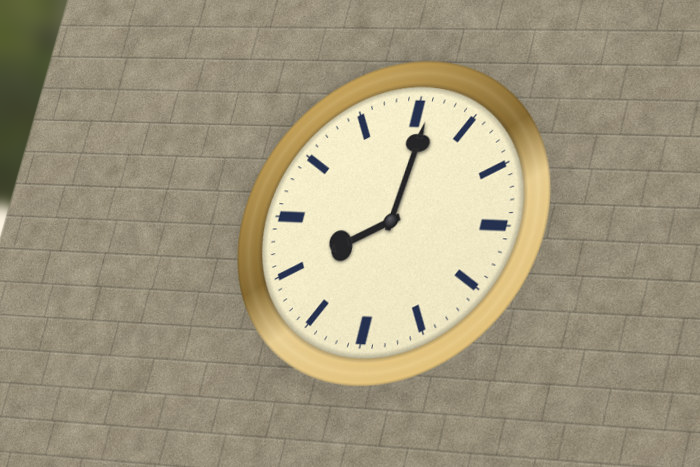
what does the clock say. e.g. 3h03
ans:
8h01
